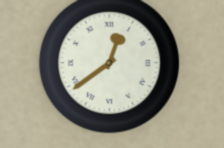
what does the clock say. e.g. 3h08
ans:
12h39
